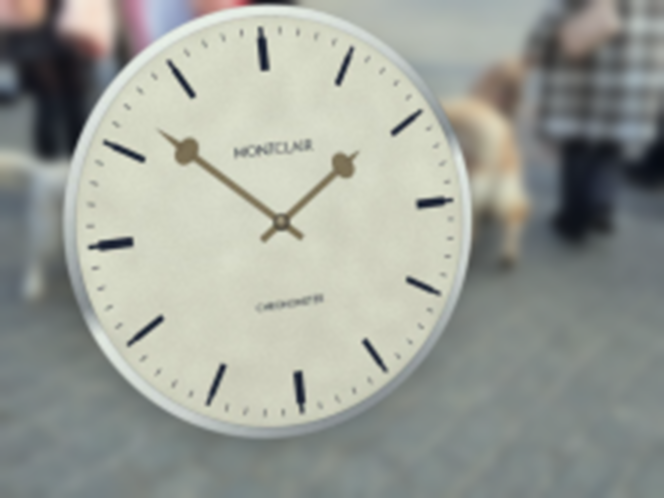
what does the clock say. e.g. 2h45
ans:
1h52
